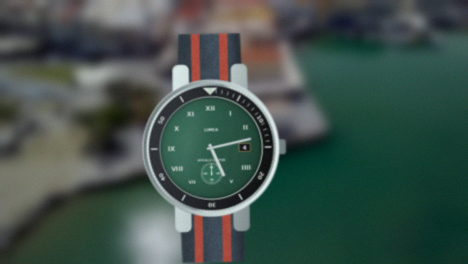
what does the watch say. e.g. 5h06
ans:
5h13
